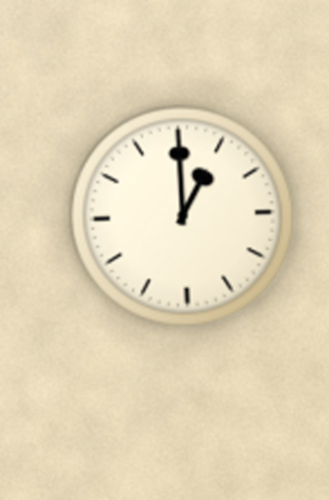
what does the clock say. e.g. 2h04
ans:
1h00
